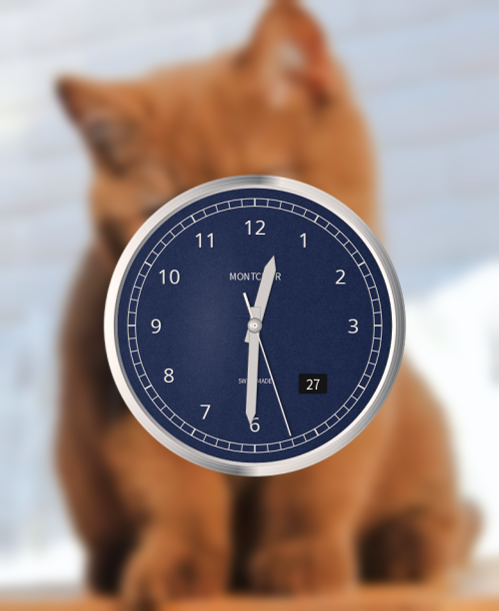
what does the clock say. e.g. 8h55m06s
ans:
12h30m27s
